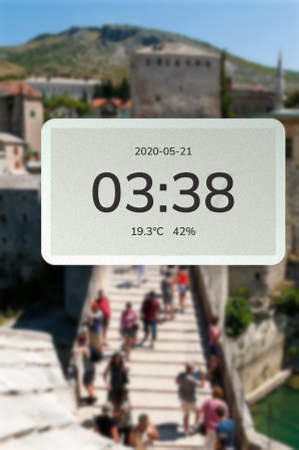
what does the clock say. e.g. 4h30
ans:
3h38
